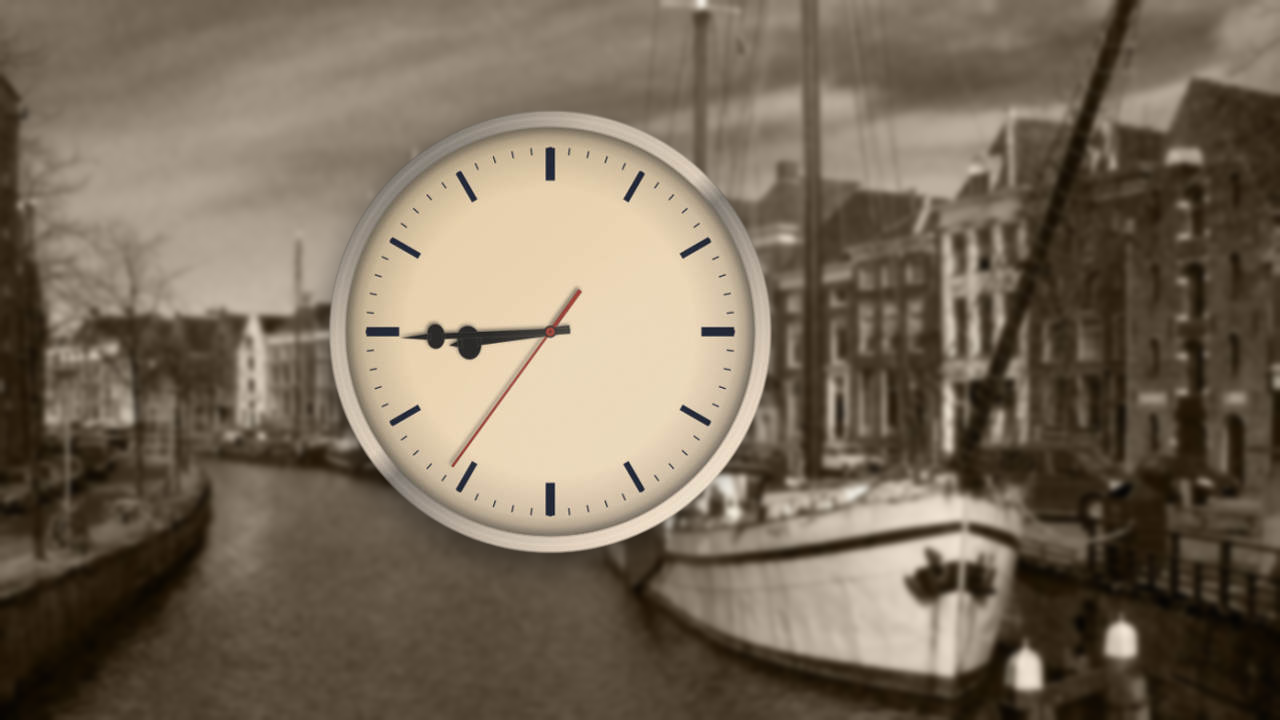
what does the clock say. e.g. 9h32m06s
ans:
8h44m36s
